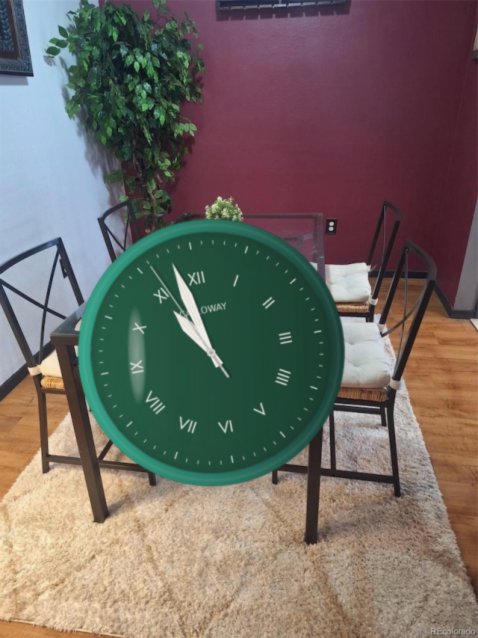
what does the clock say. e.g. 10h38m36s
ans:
10h57m56s
